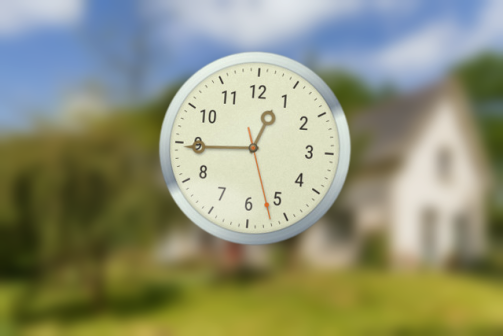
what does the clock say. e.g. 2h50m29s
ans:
12h44m27s
